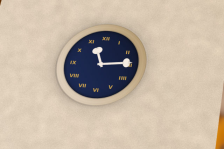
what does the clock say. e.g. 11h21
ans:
11h14
